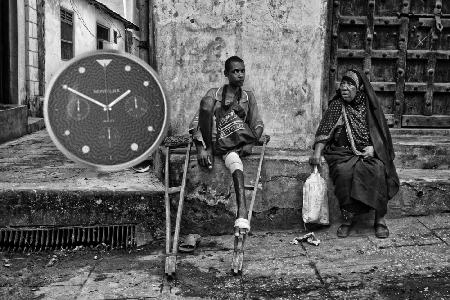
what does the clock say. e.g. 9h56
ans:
1h50
